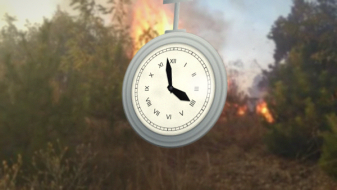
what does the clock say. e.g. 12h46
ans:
3h58
